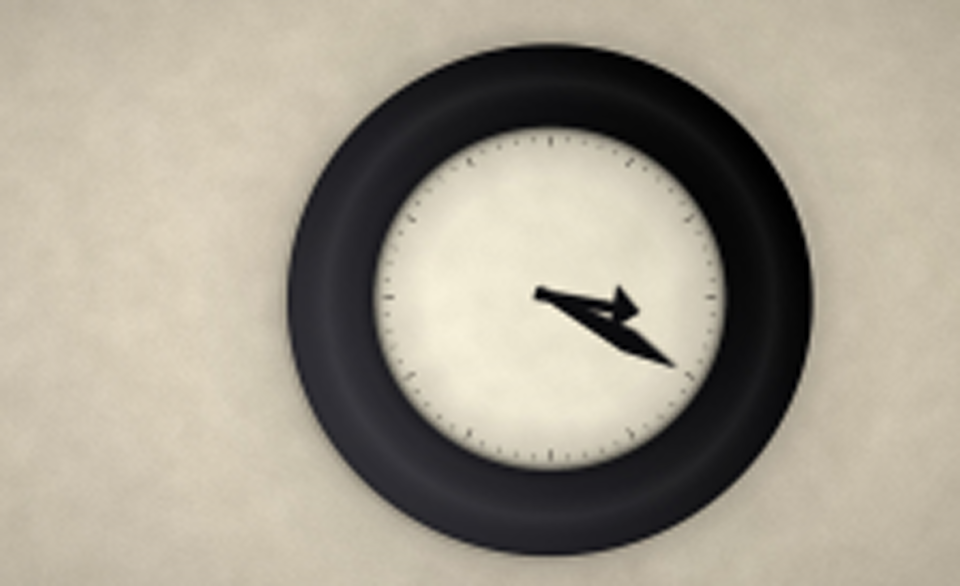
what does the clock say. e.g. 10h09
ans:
3h20
